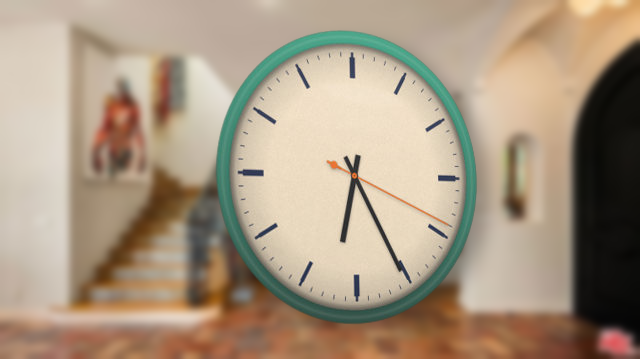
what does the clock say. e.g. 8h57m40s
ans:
6h25m19s
